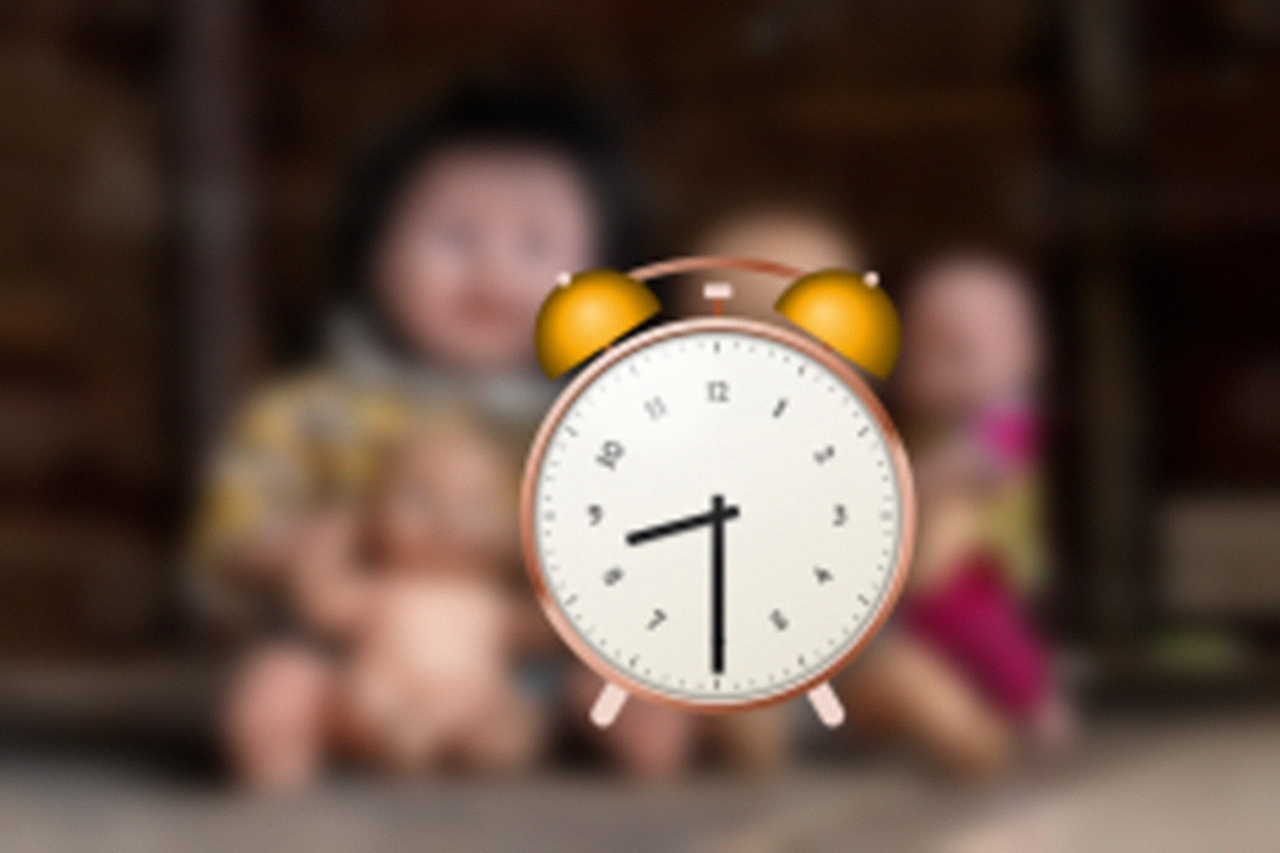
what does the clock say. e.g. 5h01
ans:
8h30
